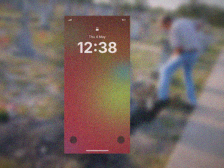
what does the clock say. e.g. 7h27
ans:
12h38
